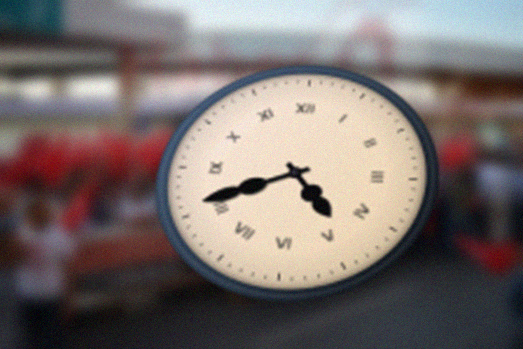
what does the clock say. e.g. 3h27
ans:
4h41
